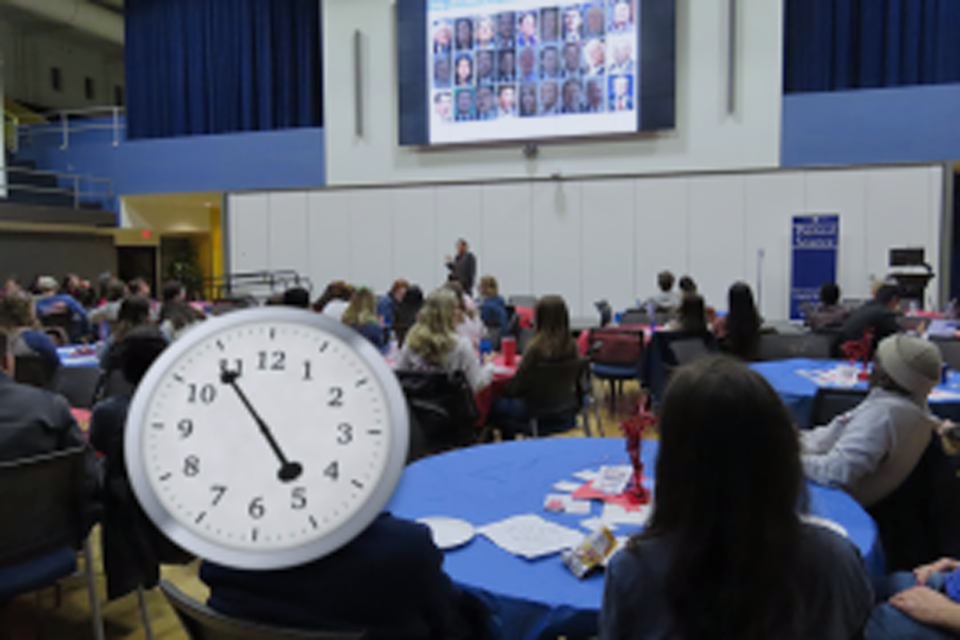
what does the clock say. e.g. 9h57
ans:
4h54
